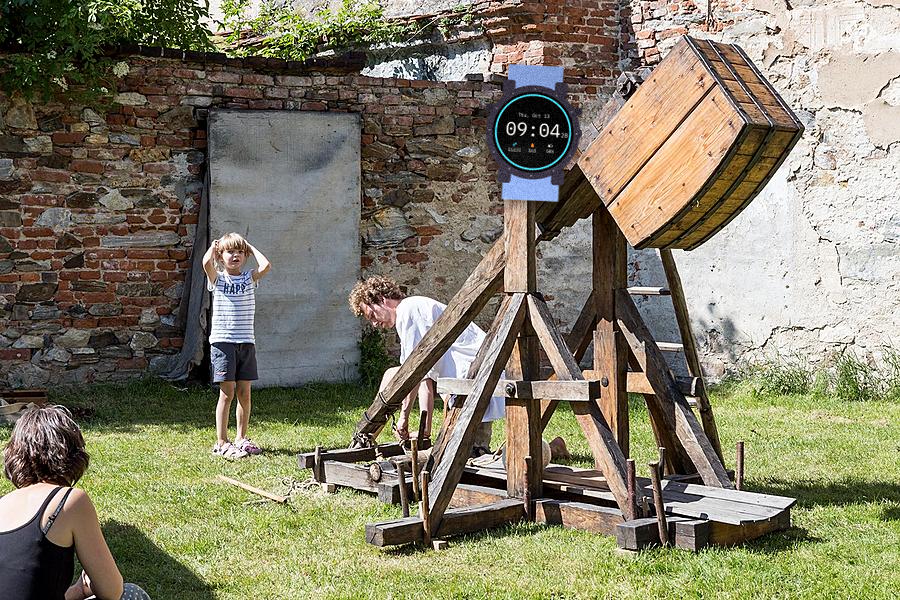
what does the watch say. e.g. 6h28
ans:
9h04
